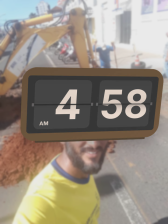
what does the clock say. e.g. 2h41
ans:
4h58
